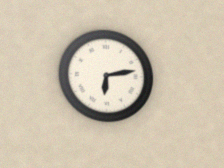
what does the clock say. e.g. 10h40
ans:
6h13
